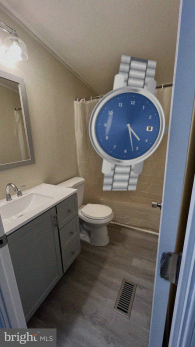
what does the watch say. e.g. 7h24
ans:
4h27
